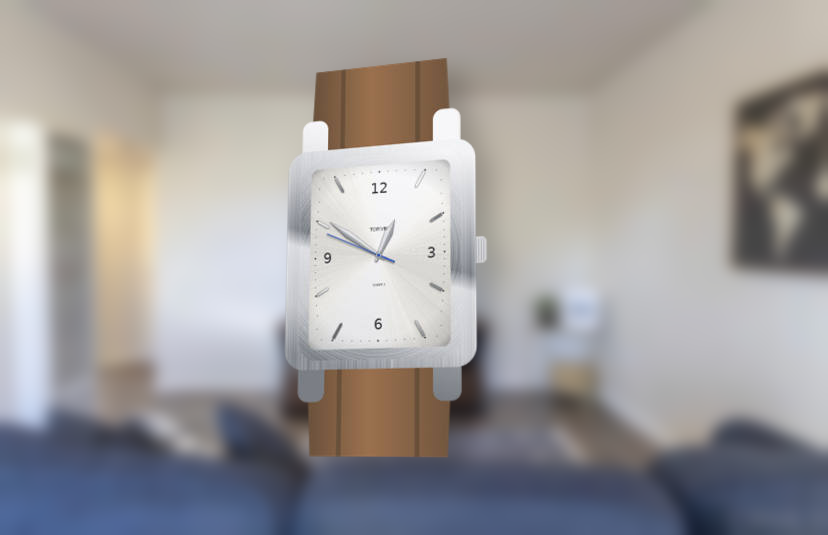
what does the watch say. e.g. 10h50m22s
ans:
12h50m49s
